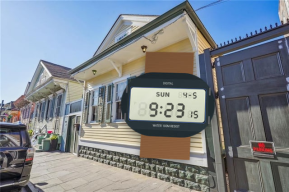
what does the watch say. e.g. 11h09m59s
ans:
9h23m15s
